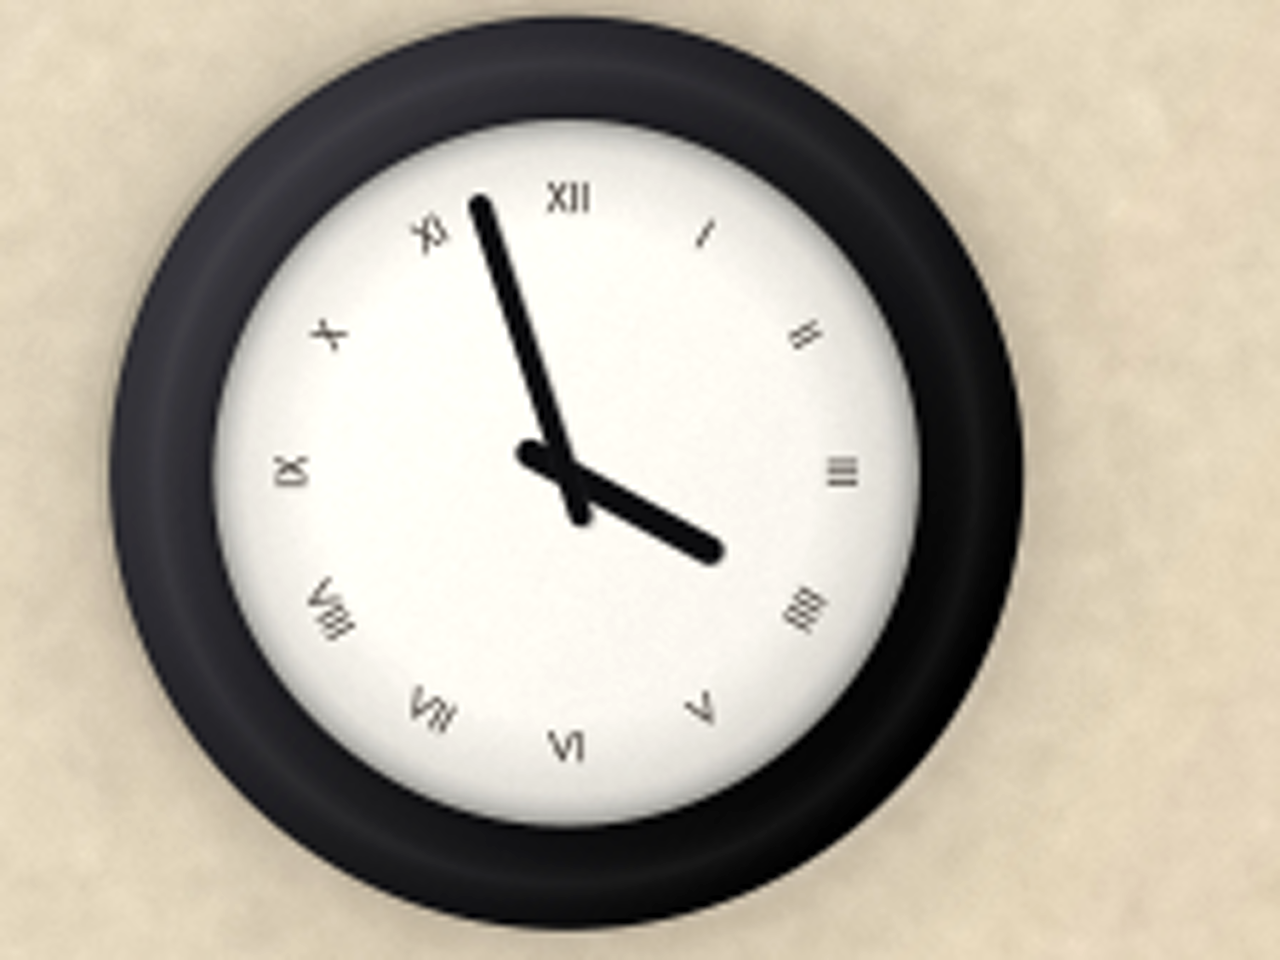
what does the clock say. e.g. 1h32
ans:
3h57
